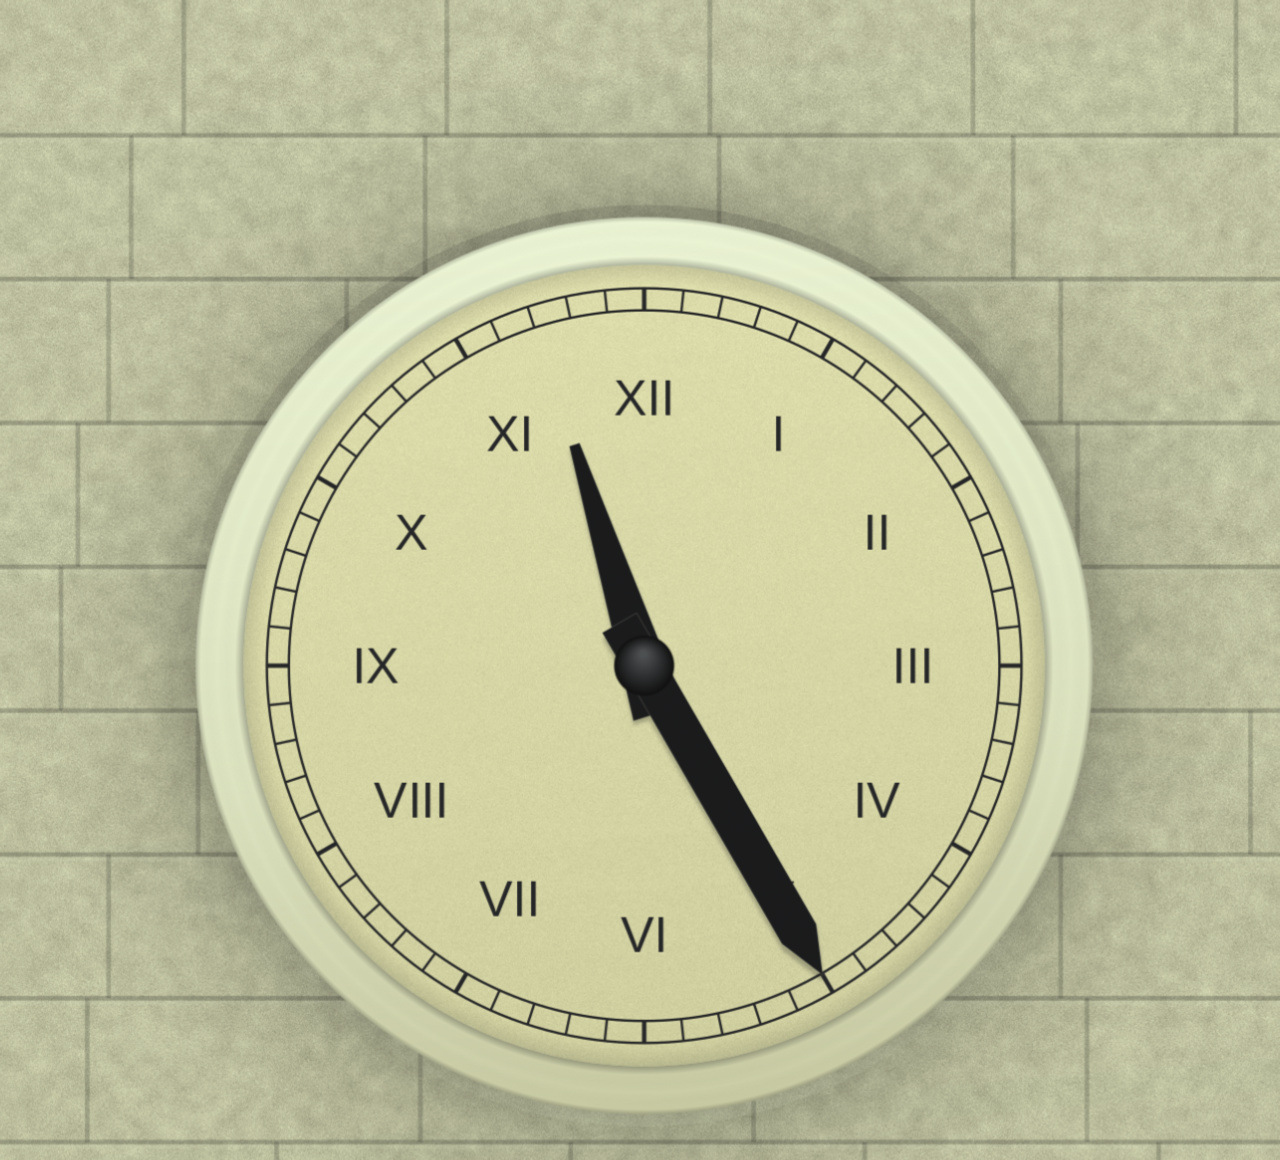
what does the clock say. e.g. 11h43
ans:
11h25
